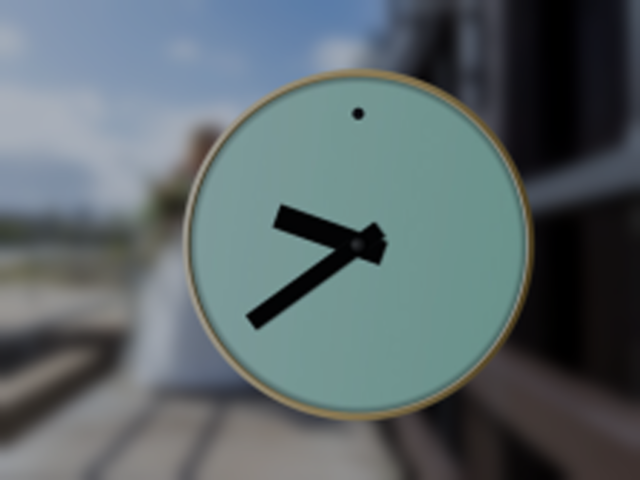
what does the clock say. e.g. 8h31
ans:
9h39
